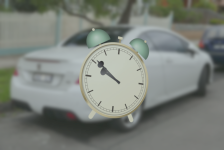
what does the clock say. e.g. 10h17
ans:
9h51
